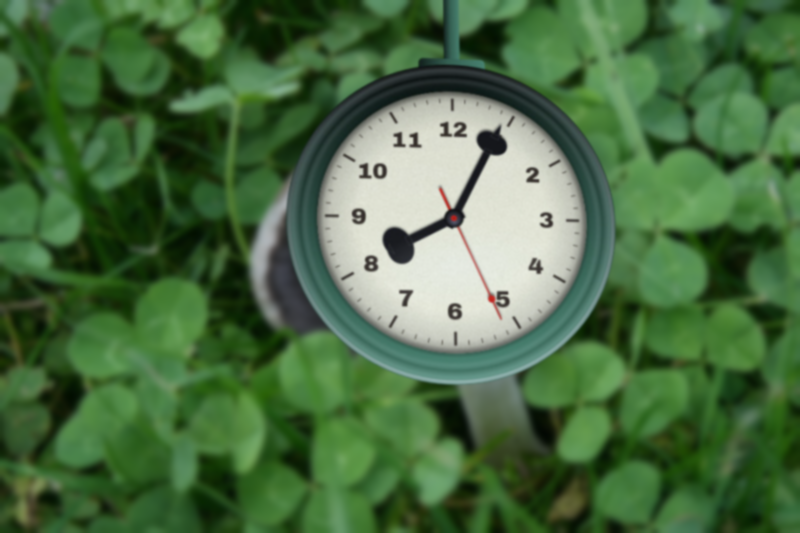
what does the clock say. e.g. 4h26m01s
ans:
8h04m26s
